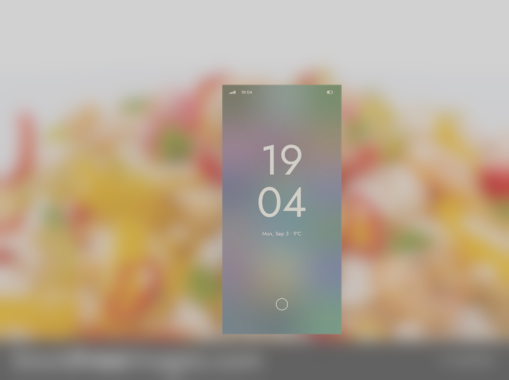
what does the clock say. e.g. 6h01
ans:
19h04
